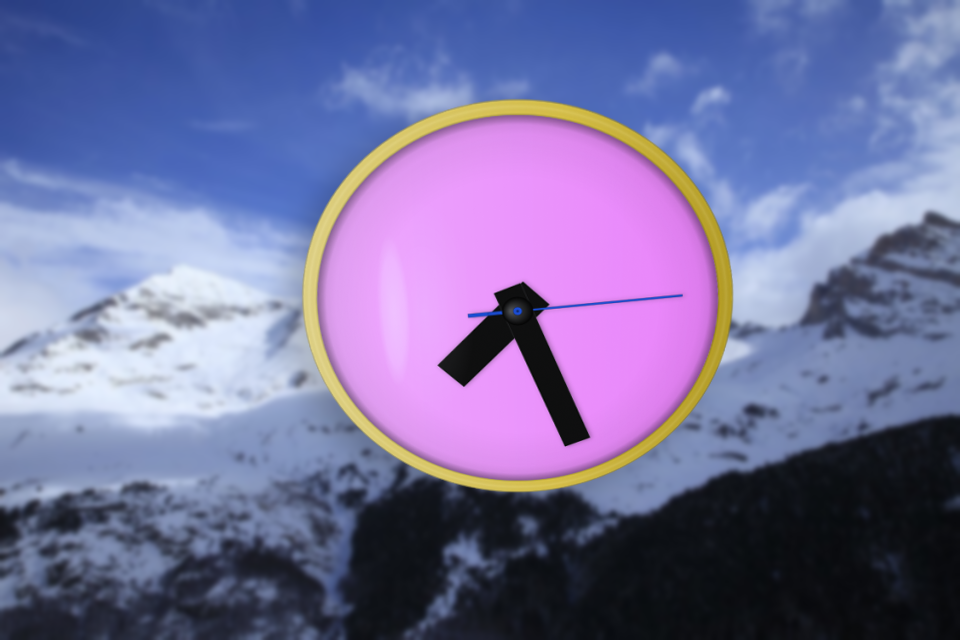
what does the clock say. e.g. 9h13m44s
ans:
7h26m14s
